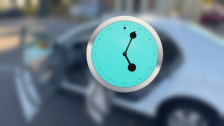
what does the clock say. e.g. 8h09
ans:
5h04
